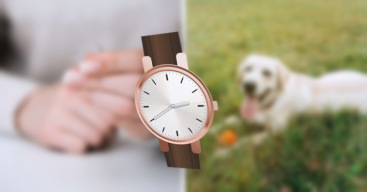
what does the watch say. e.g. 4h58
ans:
2h40
